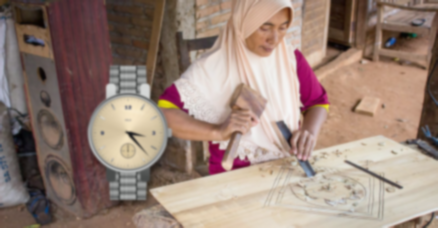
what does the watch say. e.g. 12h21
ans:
3h23
